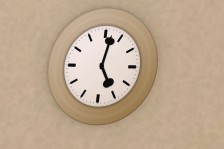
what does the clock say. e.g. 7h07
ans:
5h02
